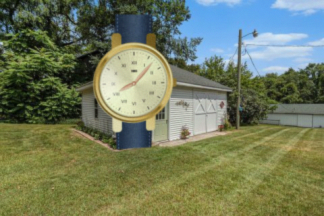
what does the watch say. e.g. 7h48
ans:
8h07
